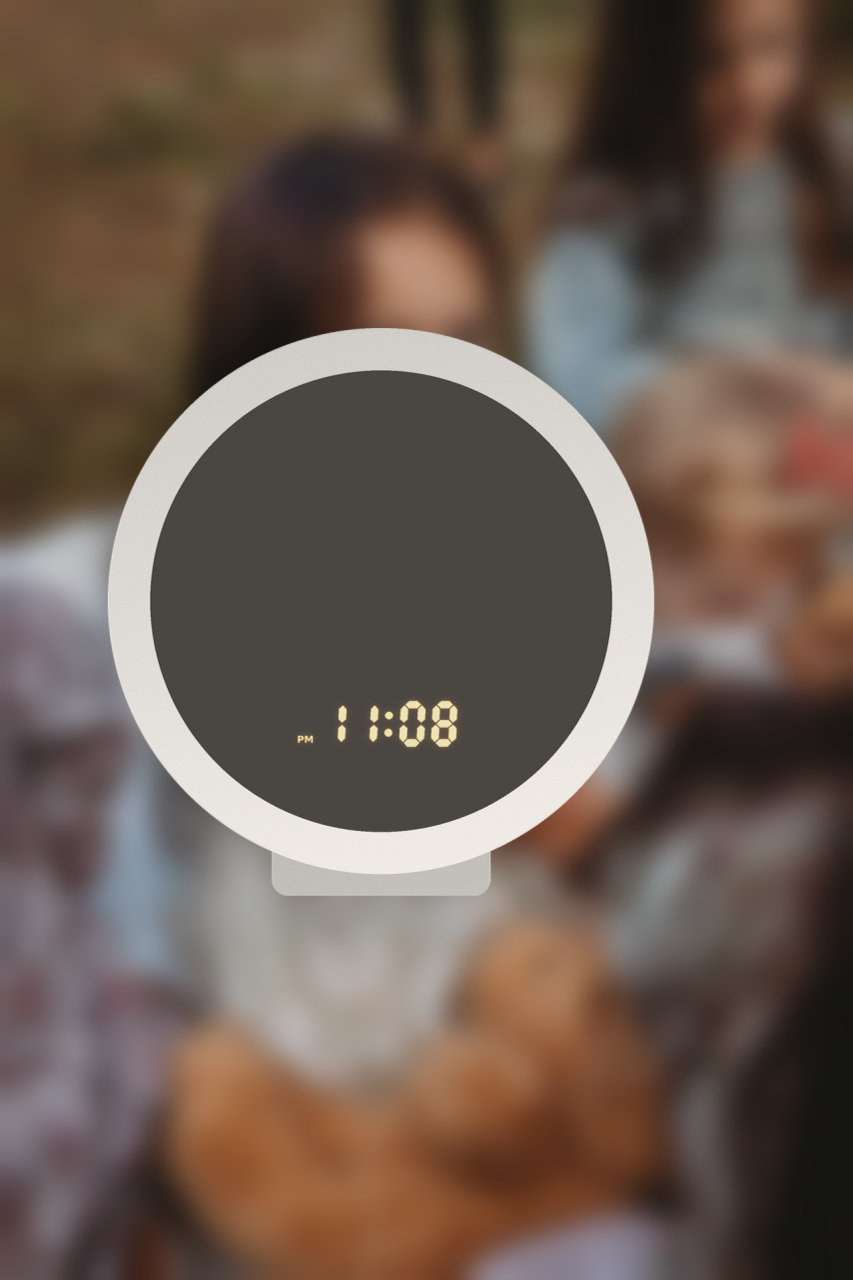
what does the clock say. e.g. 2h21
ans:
11h08
